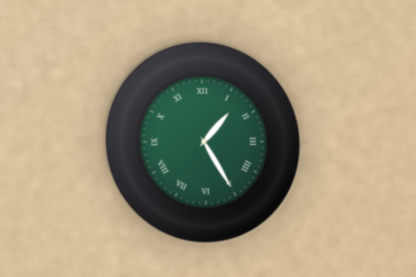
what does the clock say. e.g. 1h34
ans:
1h25
